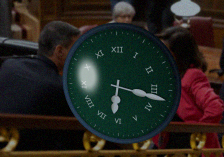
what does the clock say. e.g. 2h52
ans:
6h17
